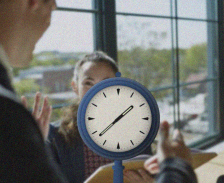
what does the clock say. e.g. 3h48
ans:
1h38
